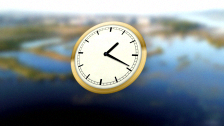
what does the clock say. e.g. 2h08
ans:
1h19
